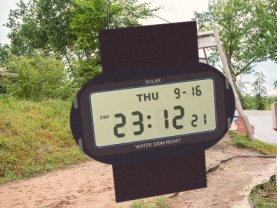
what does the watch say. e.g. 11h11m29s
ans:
23h12m21s
